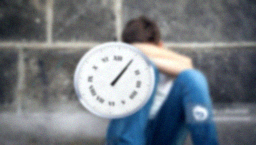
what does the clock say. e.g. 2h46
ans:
1h05
